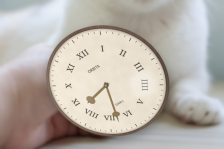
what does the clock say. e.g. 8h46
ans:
8h33
